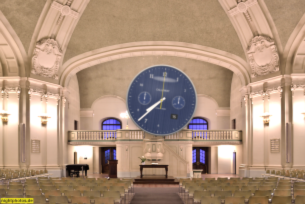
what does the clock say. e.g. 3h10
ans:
7h37
